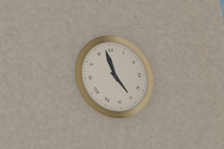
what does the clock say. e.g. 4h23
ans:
4h58
